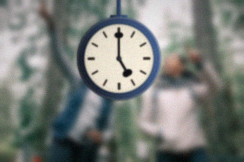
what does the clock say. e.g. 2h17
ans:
5h00
